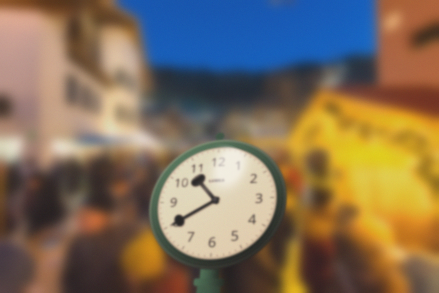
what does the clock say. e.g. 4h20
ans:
10h40
